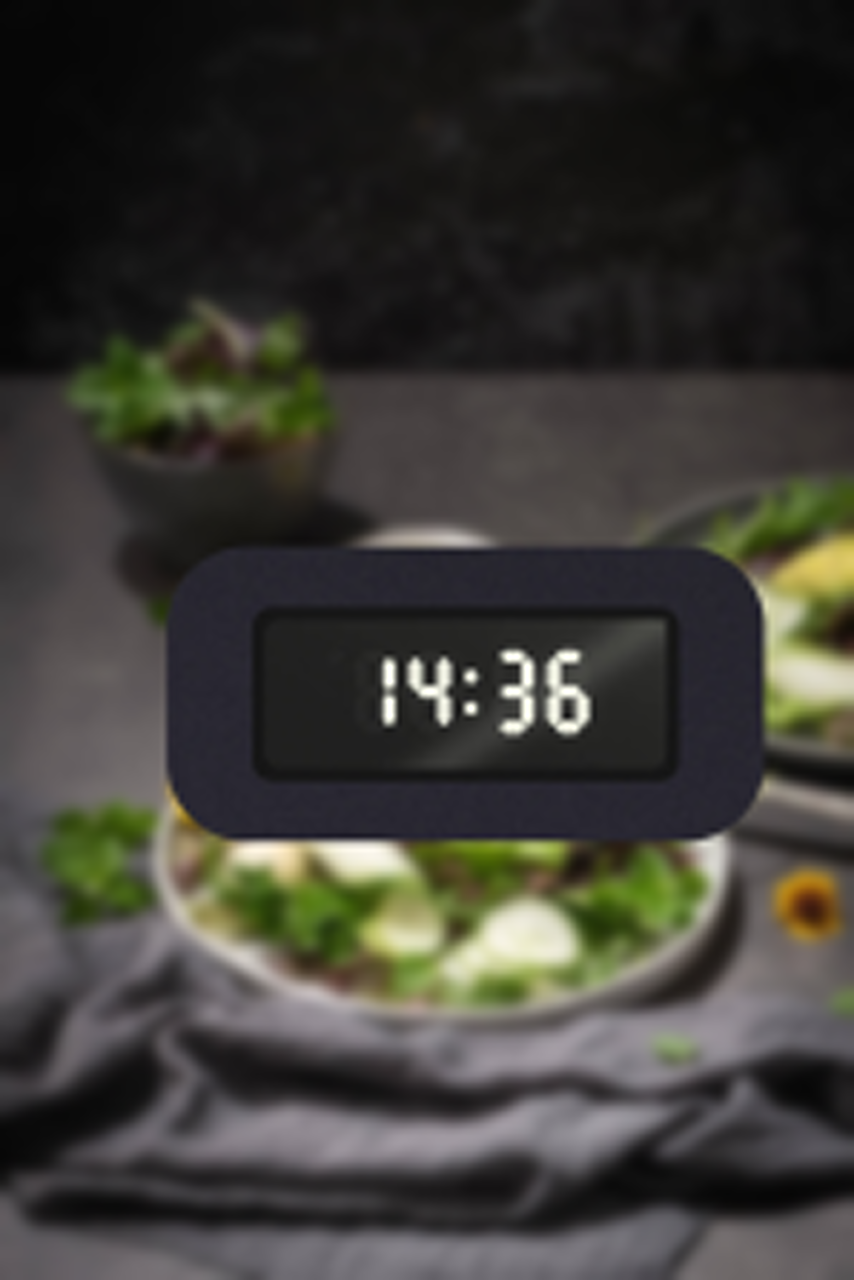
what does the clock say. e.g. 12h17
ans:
14h36
